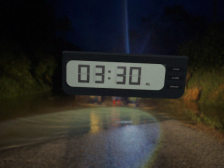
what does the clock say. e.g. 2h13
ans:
3h30
